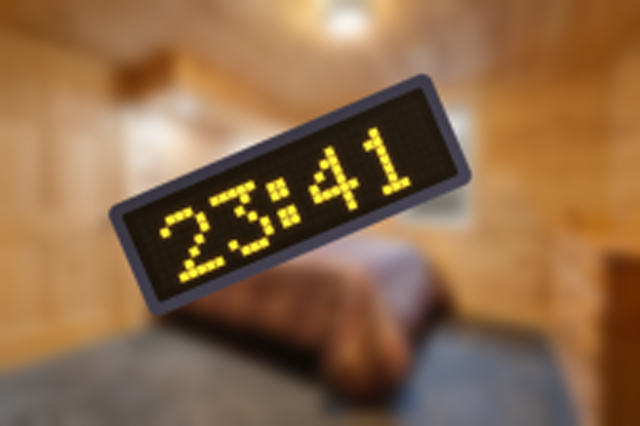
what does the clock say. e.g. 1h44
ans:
23h41
